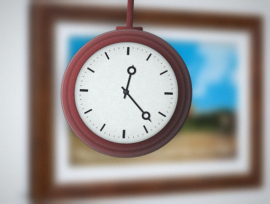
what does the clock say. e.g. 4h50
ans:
12h23
